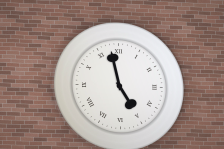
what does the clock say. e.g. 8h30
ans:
4h58
